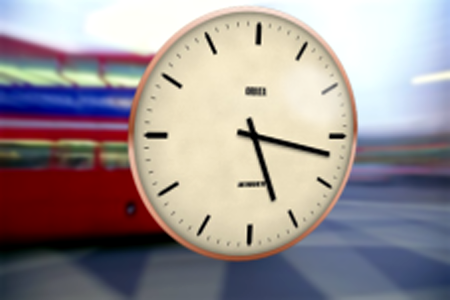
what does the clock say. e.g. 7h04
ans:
5h17
